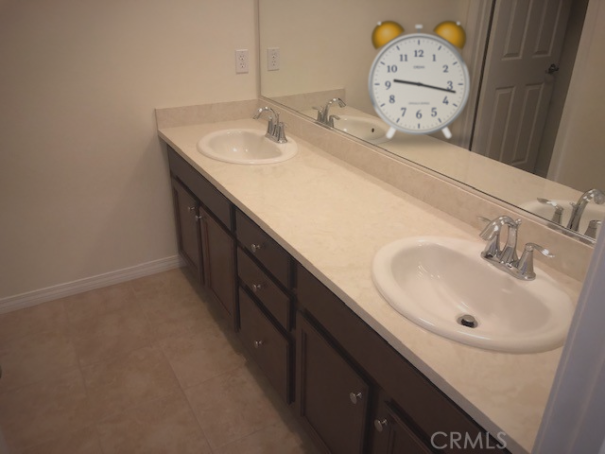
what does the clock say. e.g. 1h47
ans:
9h17
